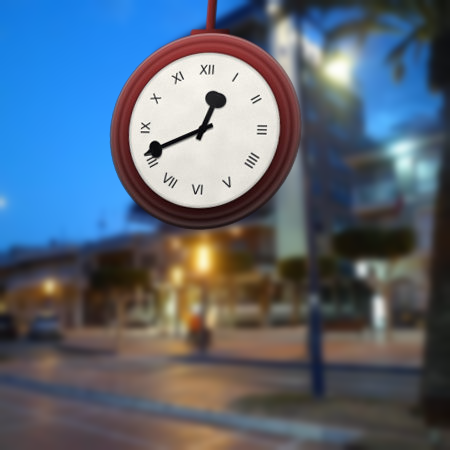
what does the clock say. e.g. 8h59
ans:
12h41
